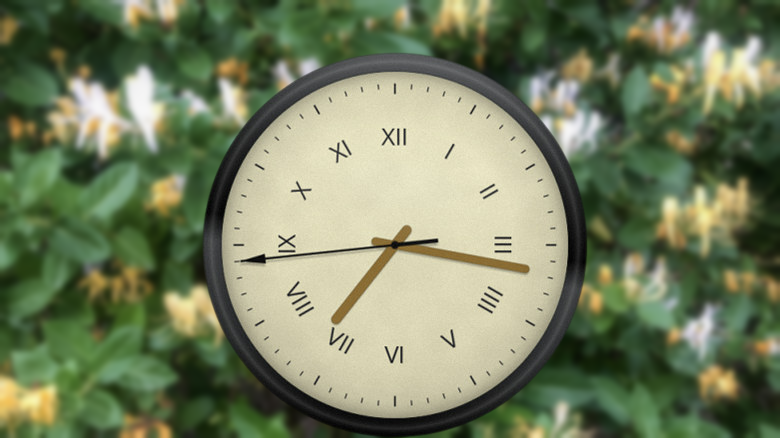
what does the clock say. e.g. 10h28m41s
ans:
7h16m44s
